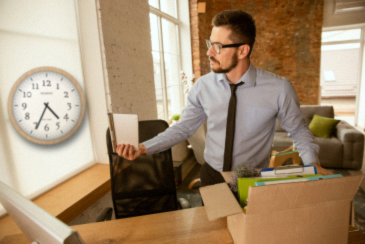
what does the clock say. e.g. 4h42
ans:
4h34
